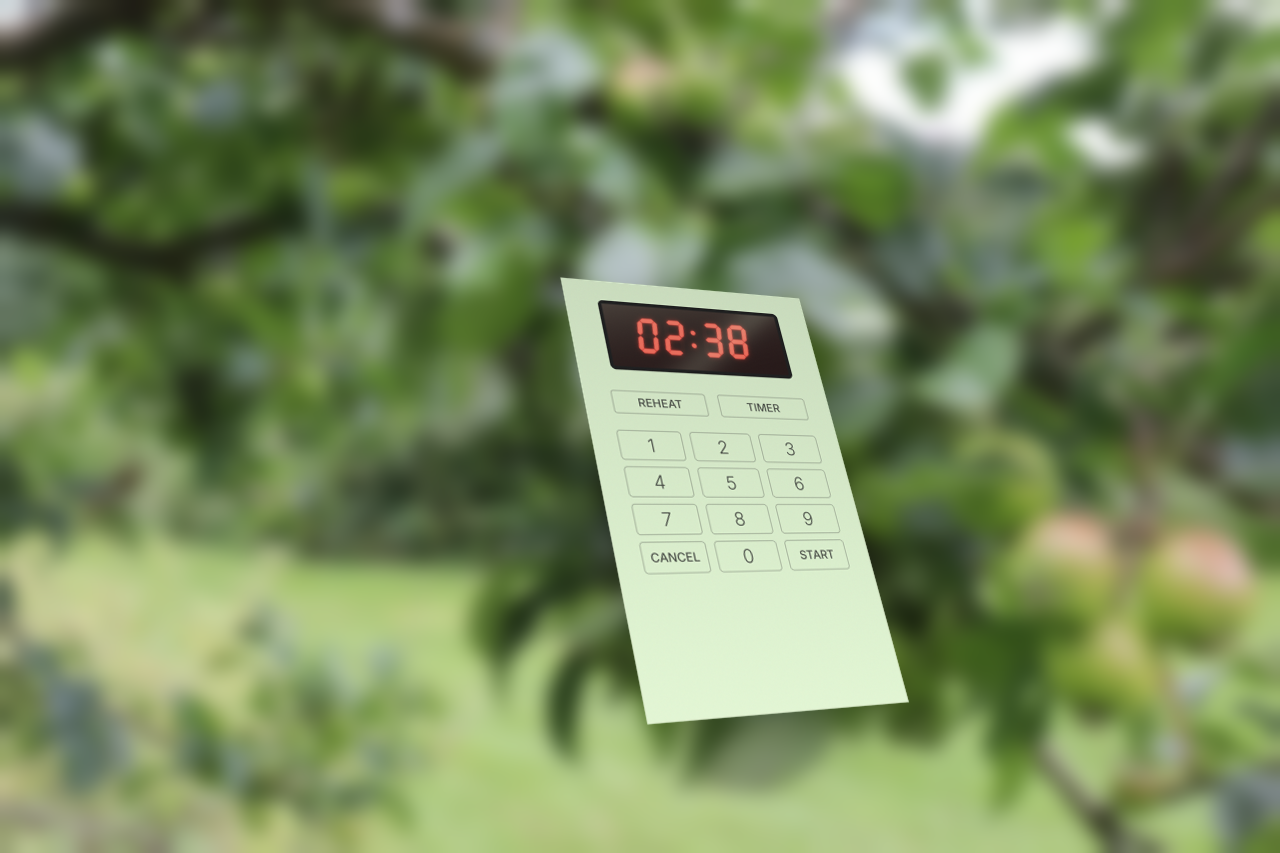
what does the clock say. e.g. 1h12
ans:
2h38
